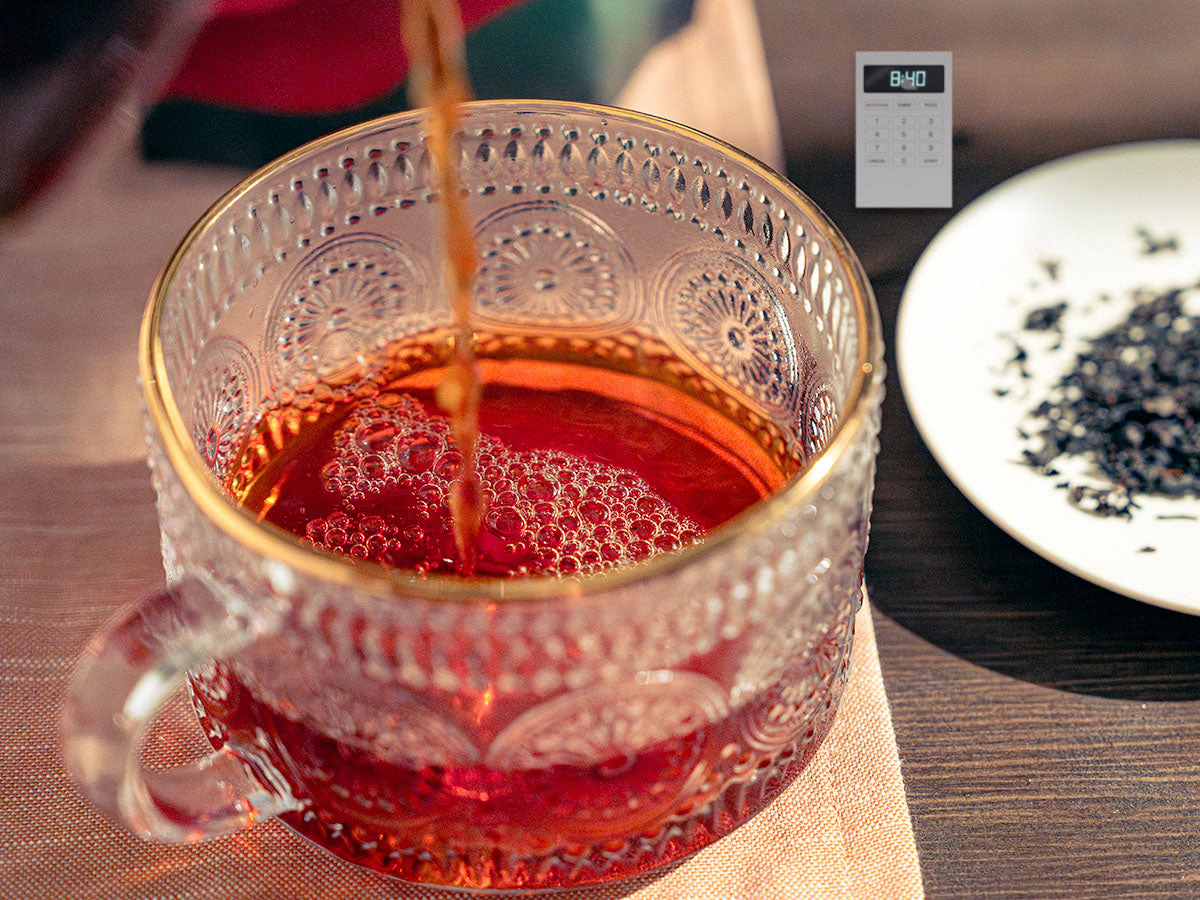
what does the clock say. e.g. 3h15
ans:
8h40
